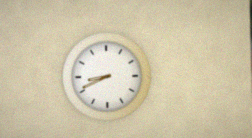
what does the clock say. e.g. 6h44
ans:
8h41
